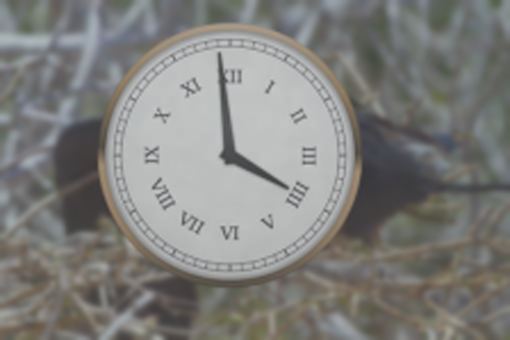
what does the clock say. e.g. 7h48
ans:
3h59
